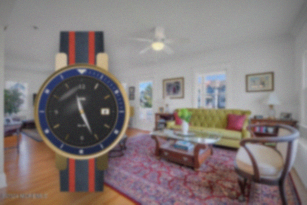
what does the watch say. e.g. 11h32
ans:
11h26
